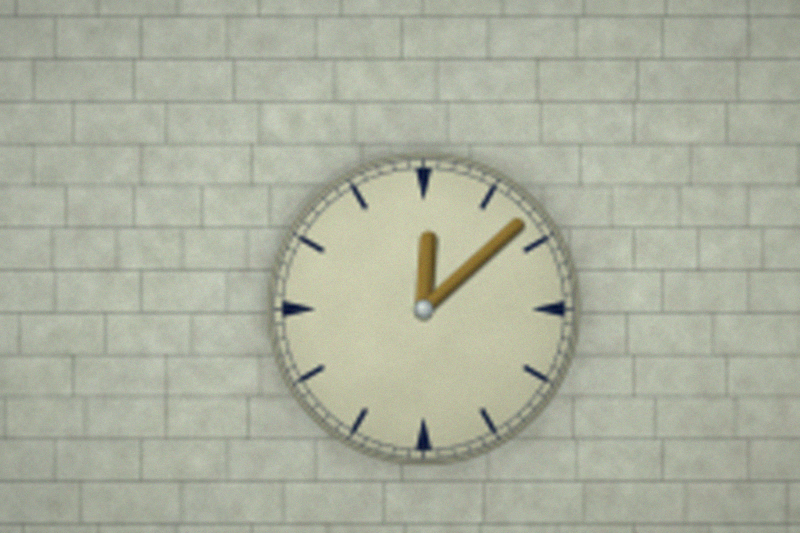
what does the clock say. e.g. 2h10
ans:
12h08
